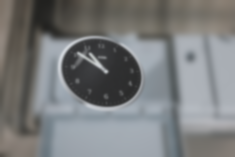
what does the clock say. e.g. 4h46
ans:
10h51
